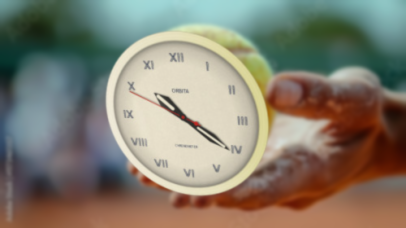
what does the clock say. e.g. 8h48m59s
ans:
10h20m49s
